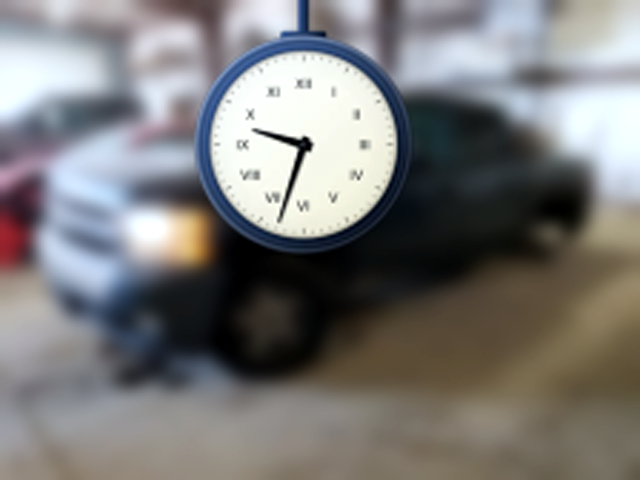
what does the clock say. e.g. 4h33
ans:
9h33
